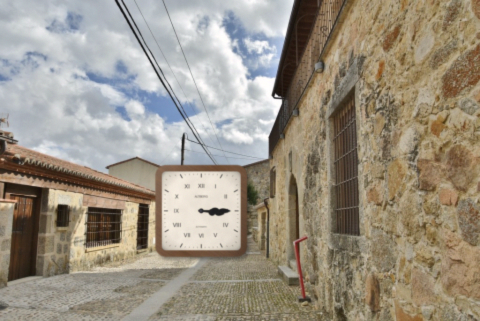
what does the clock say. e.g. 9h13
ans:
3h15
